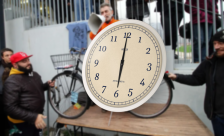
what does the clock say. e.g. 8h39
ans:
6h00
